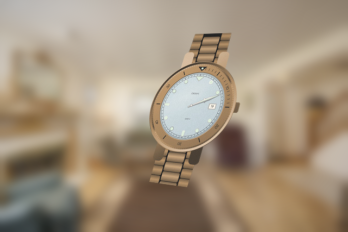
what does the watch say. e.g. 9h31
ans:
2h11
